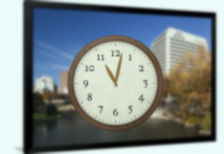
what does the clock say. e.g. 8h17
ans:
11h02
